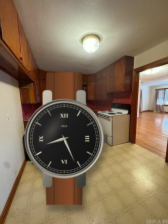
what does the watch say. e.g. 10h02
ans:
8h26
